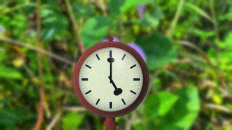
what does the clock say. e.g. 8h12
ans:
5h00
